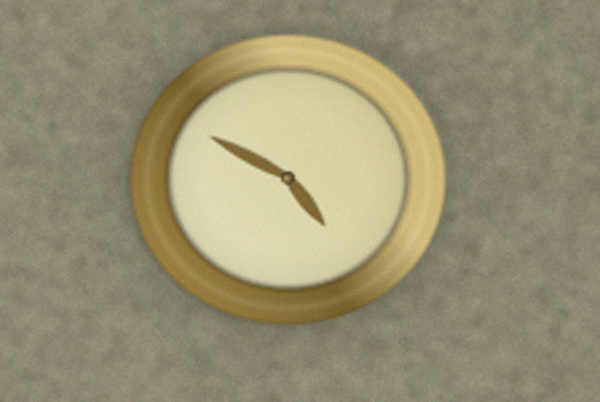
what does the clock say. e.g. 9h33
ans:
4h50
